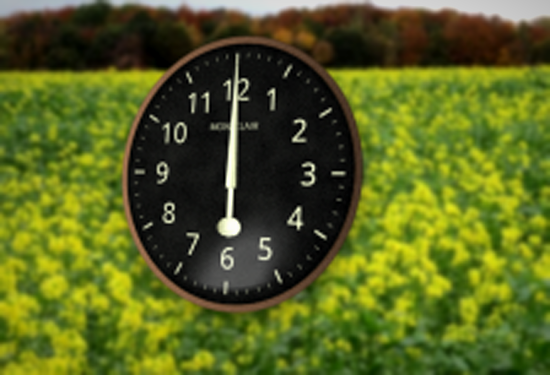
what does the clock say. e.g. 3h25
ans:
6h00
